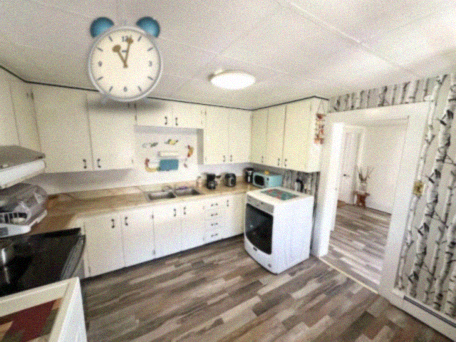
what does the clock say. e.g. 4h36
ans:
11h02
